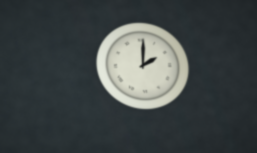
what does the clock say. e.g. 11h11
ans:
2h01
